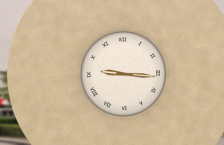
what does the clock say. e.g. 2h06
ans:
9h16
